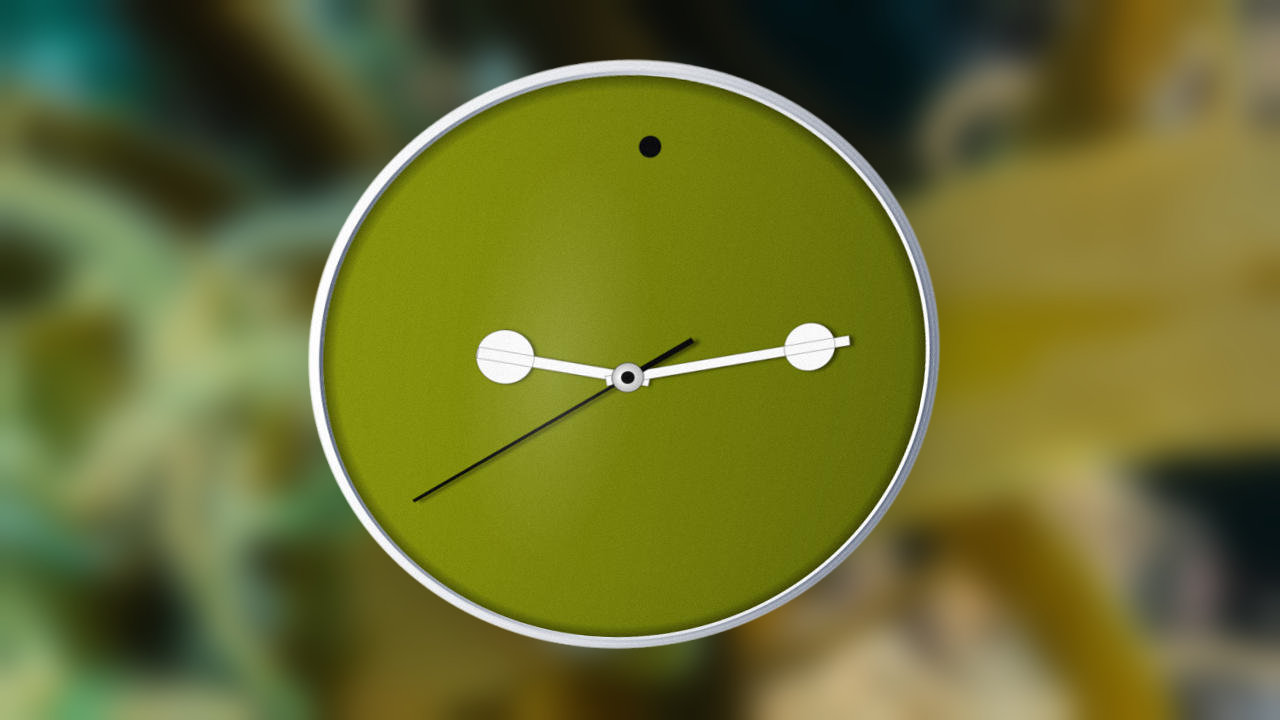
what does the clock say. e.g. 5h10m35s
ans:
9h12m39s
